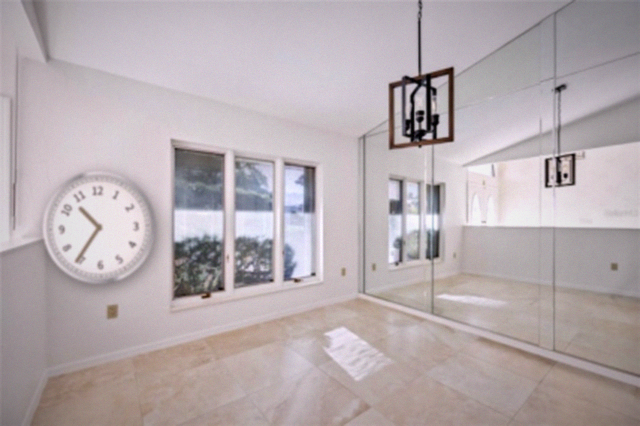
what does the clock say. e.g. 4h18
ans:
10h36
